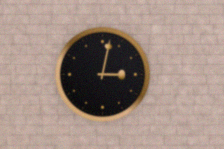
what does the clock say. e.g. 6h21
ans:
3h02
